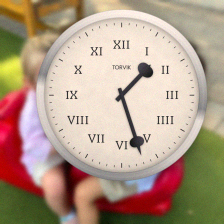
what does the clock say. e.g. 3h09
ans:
1h27
